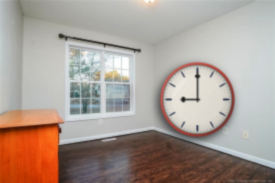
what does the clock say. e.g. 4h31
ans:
9h00
